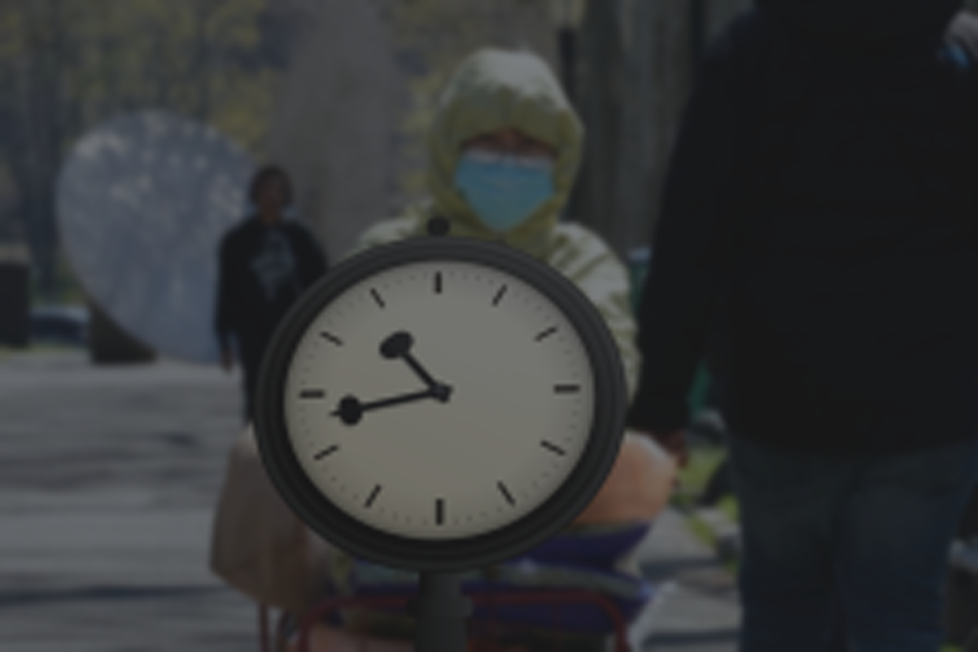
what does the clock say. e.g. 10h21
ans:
10h43
